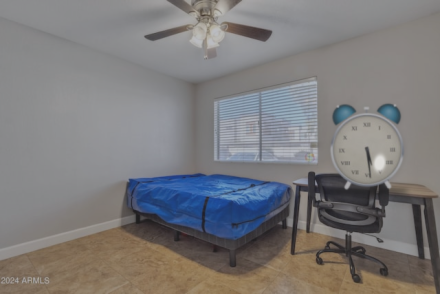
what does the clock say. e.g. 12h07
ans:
5h29
